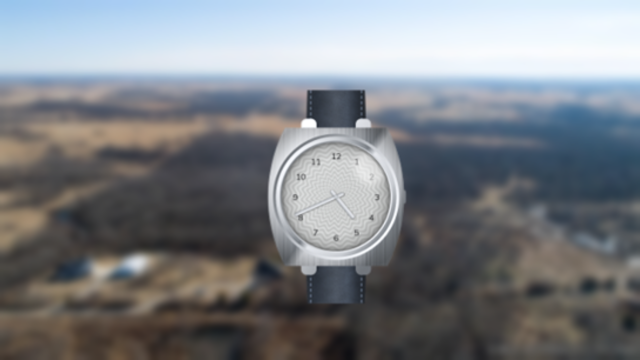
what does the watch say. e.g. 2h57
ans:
4h41
